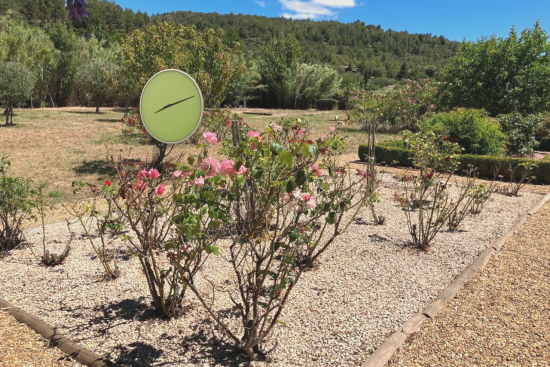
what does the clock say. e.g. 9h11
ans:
8h12
